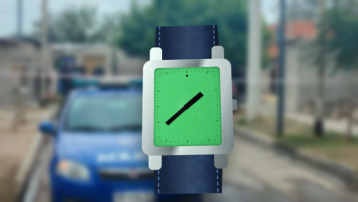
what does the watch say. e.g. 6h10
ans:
1h38
